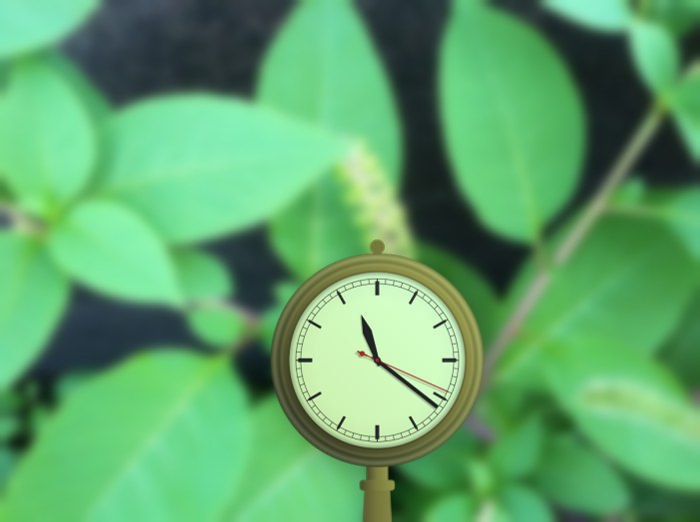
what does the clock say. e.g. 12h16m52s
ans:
11h21m19s
